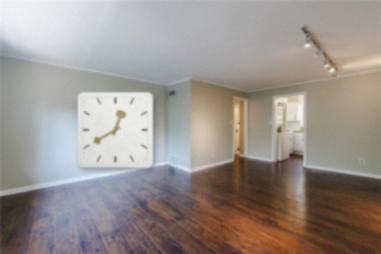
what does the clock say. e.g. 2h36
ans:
12h40
